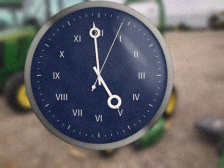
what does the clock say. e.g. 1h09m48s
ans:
4h59m04s
